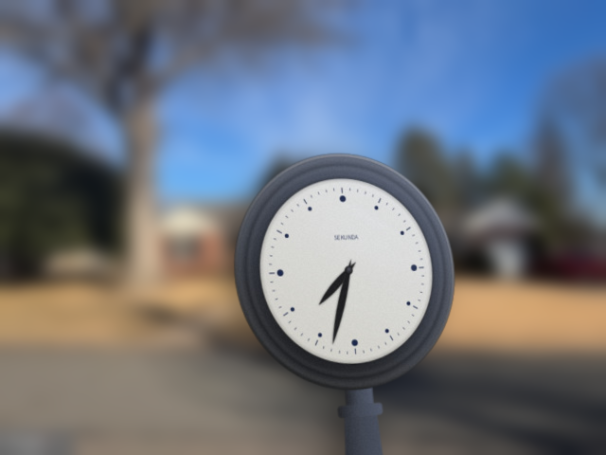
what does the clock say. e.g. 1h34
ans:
7h33
